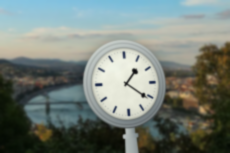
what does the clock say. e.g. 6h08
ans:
1h21
